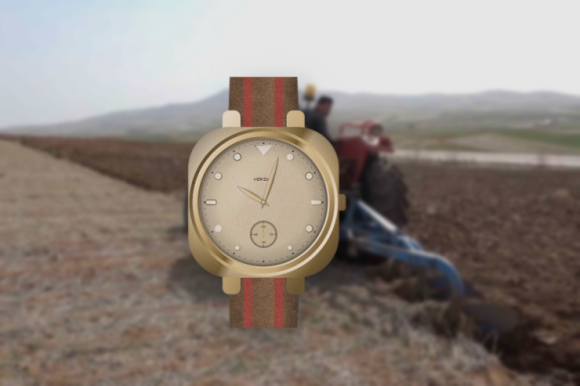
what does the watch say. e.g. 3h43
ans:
10h03
